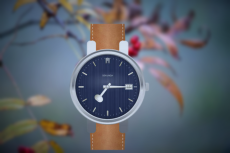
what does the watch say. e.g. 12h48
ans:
7h15
